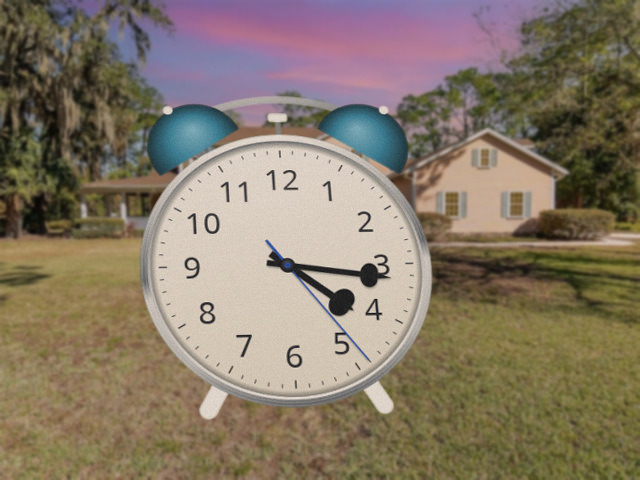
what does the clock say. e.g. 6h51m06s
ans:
4h16m24s
